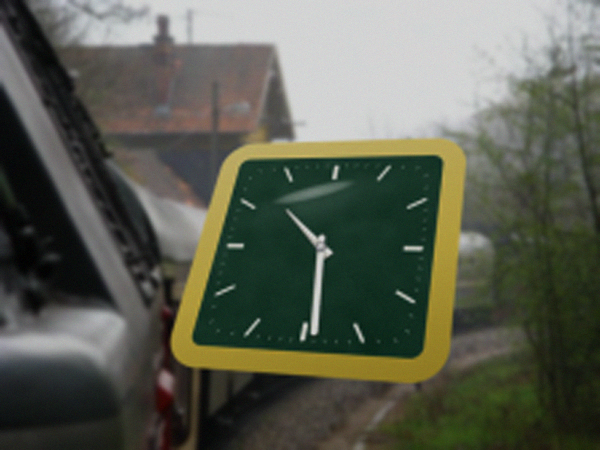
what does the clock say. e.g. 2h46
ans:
10h29
